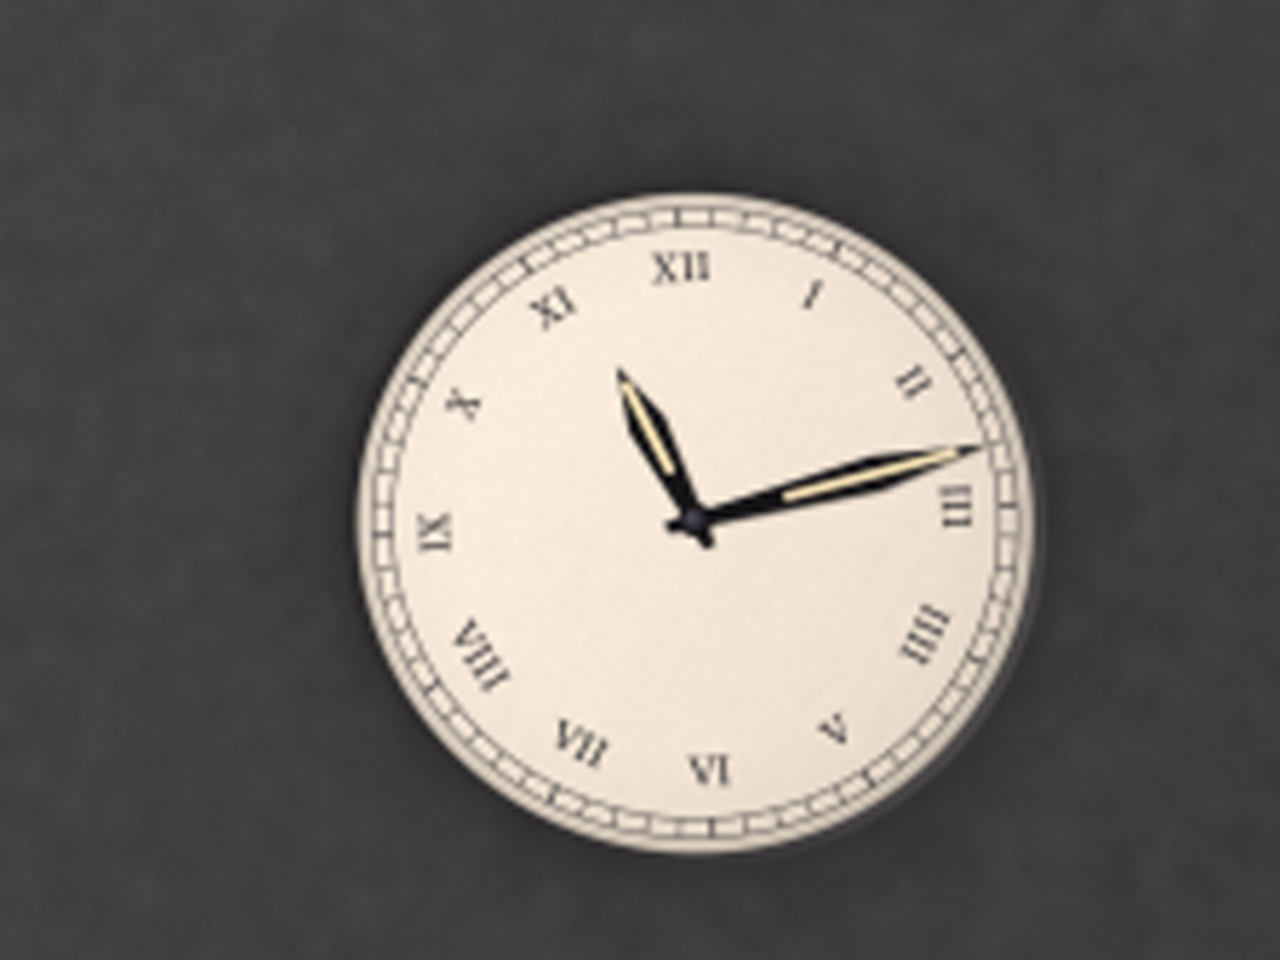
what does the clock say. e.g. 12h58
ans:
11h13
